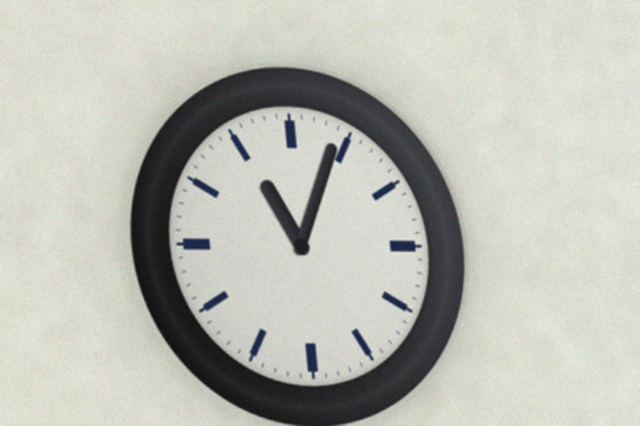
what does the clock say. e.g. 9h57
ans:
11h04
